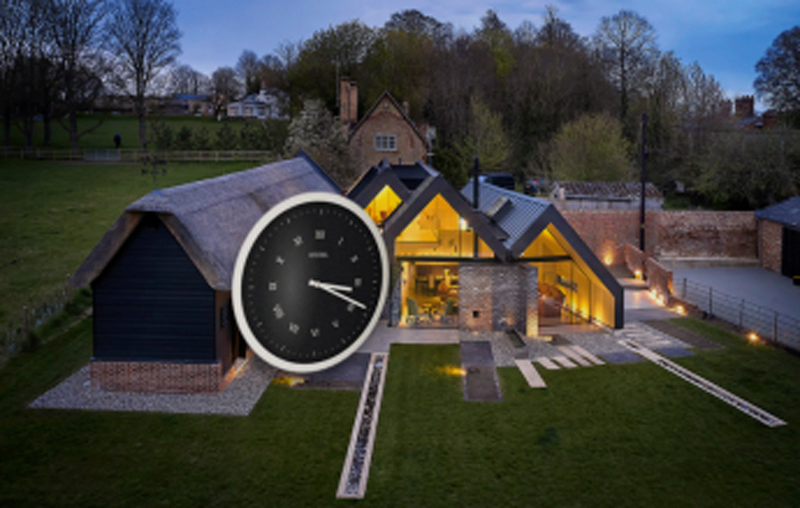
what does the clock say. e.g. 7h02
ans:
3h19
